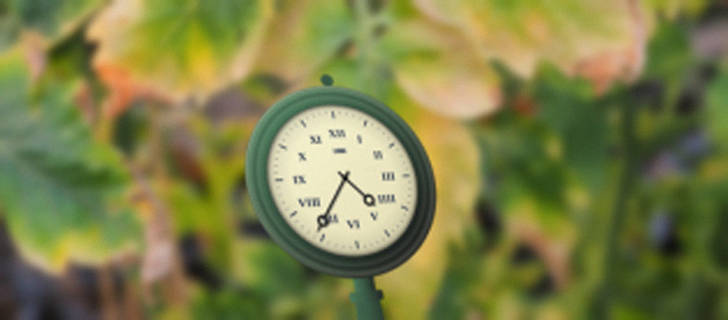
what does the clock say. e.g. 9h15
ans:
4h36
